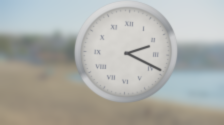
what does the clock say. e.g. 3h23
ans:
2h19
